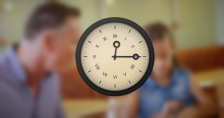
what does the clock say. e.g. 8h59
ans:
12h15
